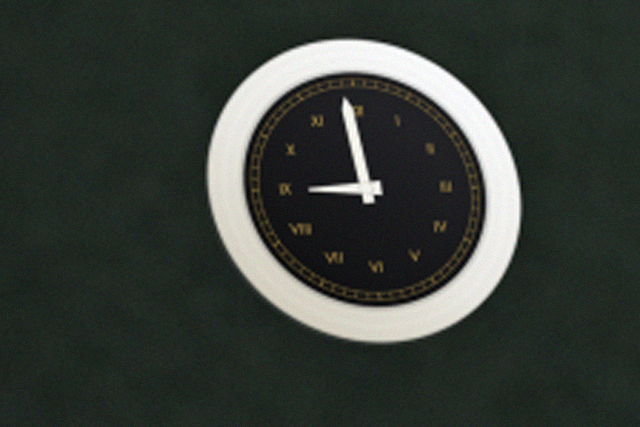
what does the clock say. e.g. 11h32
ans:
8h59
